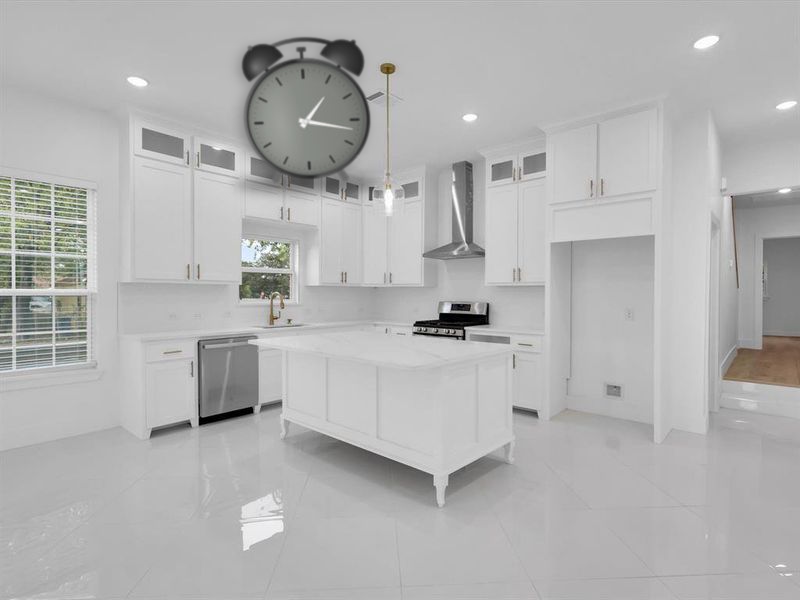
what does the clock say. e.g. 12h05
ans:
1h17
